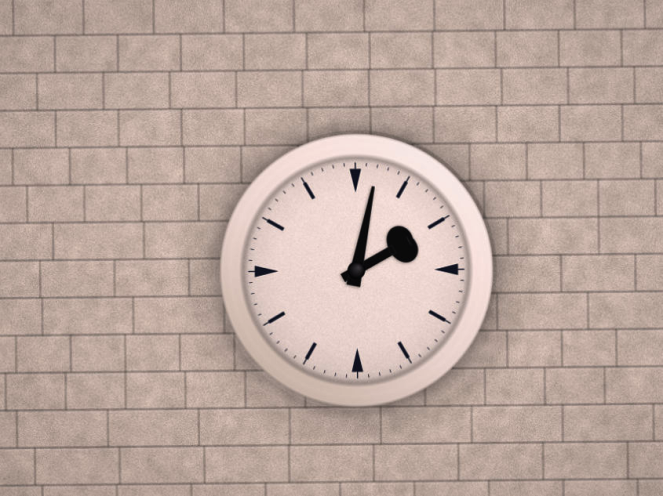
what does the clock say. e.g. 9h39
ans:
2h02
